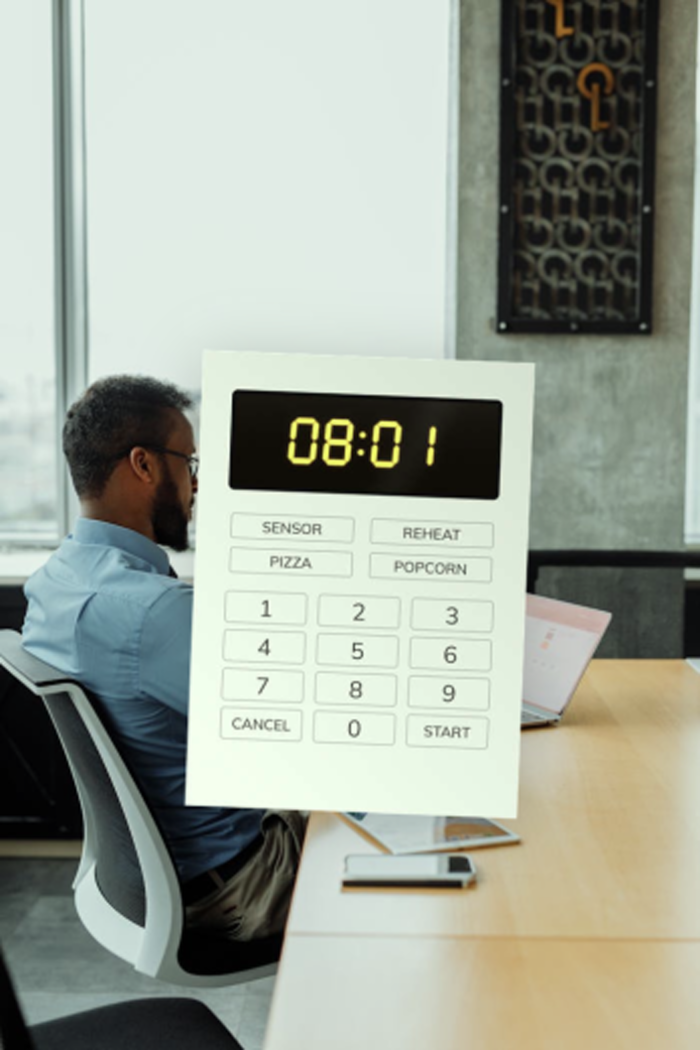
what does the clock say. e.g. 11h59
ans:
8h01
